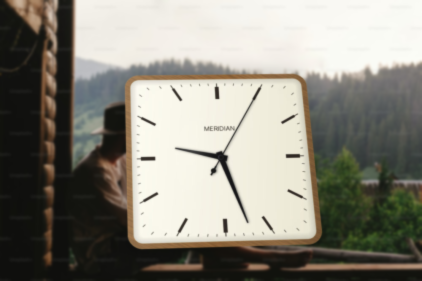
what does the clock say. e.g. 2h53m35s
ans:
9h27m05s
